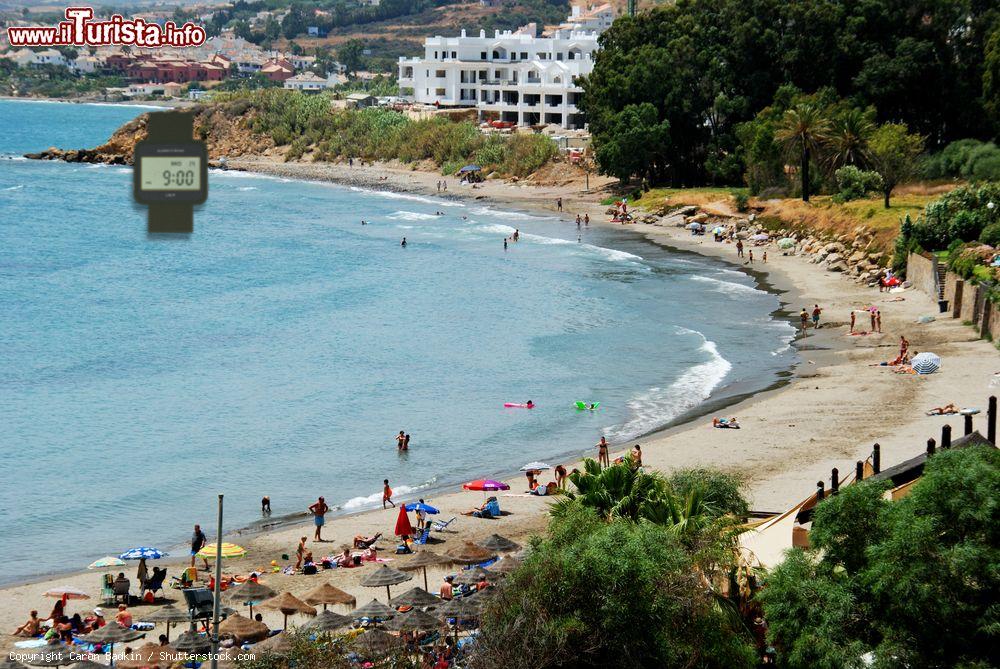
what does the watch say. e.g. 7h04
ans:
9h00
